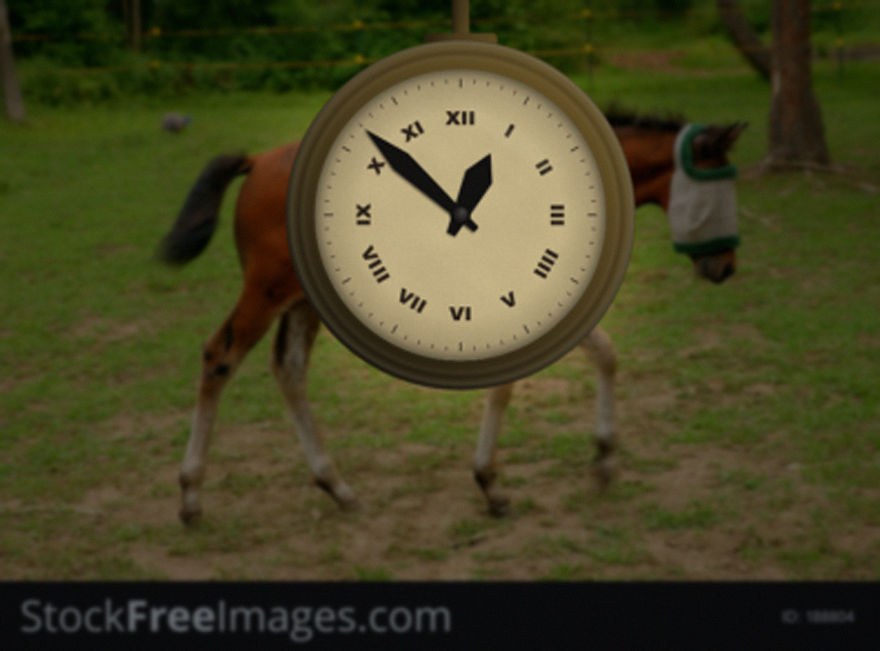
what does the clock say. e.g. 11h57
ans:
12h52
